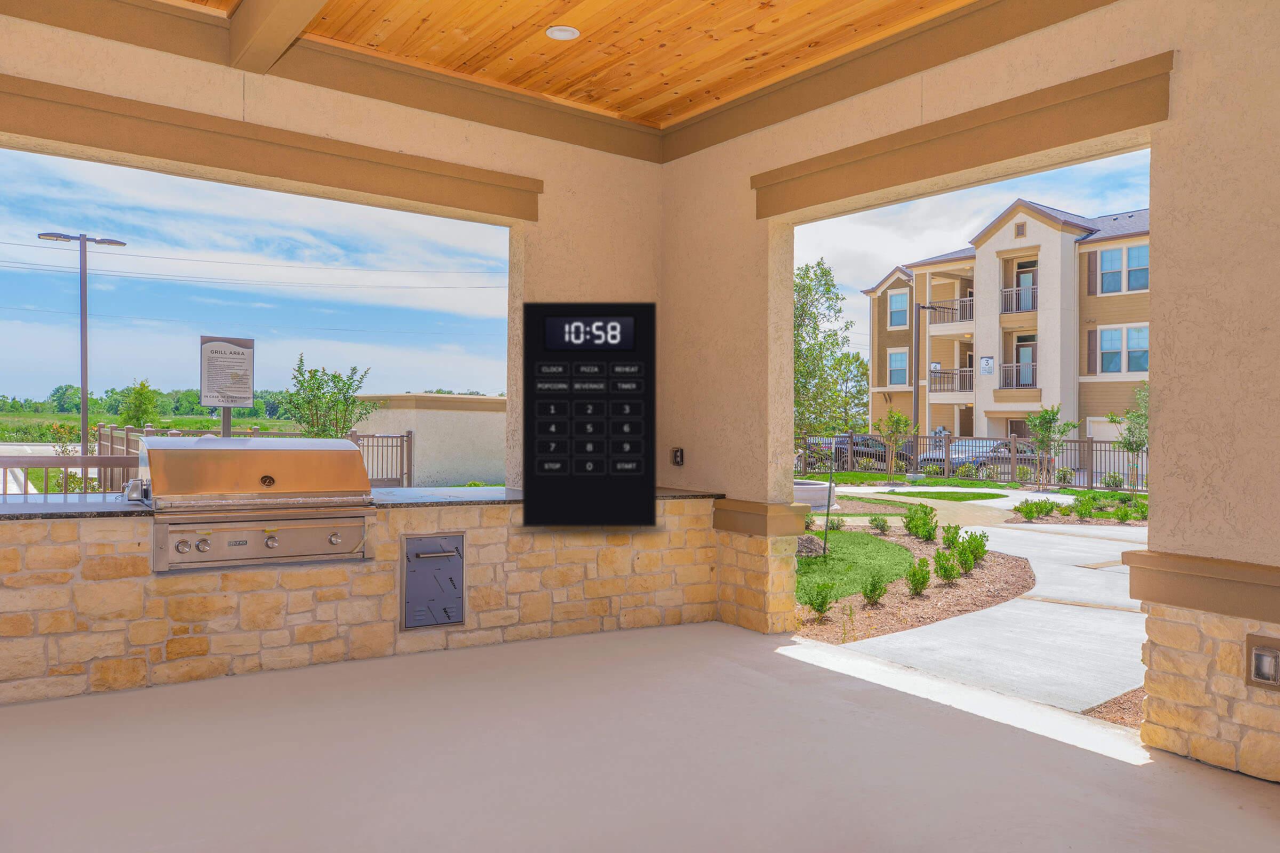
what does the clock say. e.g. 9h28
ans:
10h58
